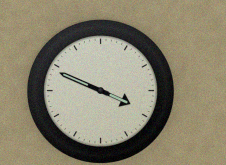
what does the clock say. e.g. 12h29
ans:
3h49
